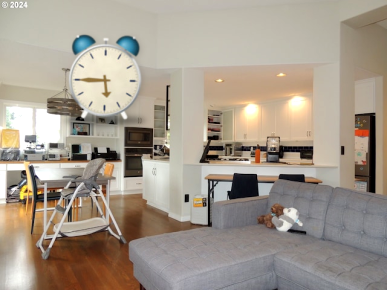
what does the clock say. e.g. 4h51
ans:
5h45
